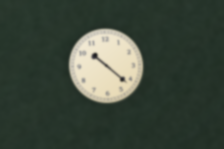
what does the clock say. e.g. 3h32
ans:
10h22
